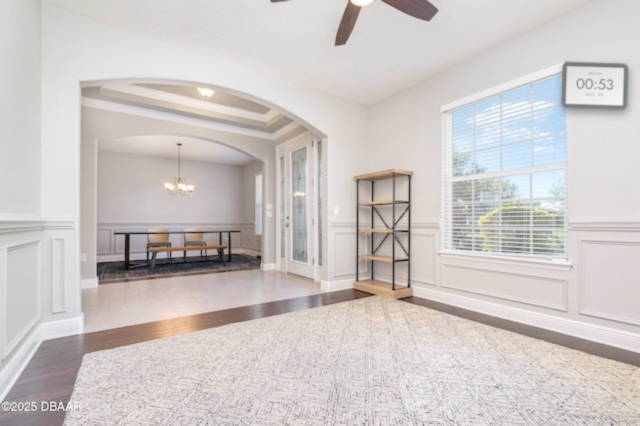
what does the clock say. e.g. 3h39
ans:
0h53
